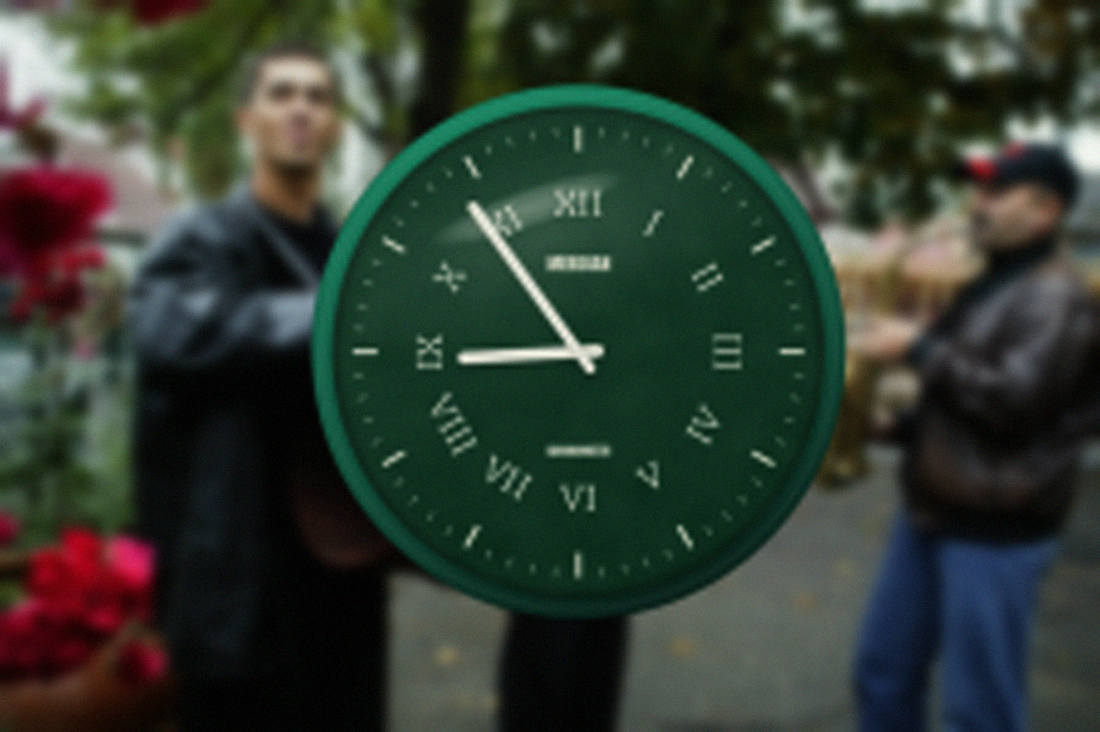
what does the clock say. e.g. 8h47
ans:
8h54
